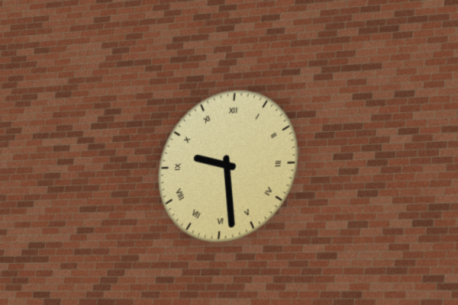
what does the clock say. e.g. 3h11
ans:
9h28
